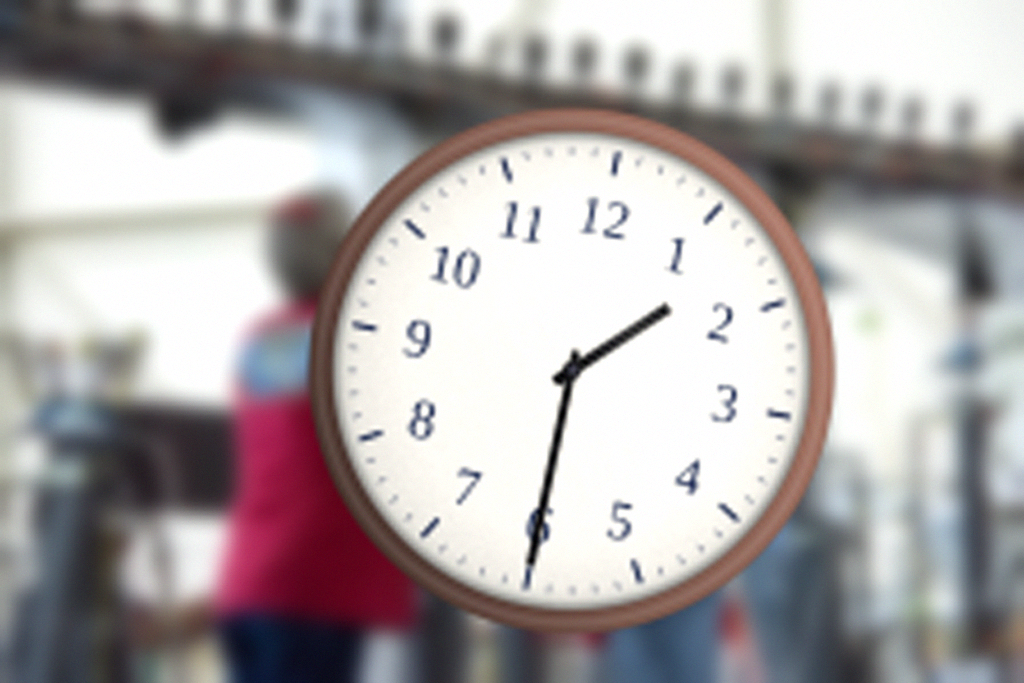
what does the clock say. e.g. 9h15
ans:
1h30
